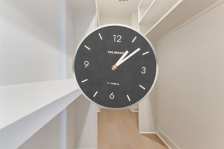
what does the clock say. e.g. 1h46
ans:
1h08
